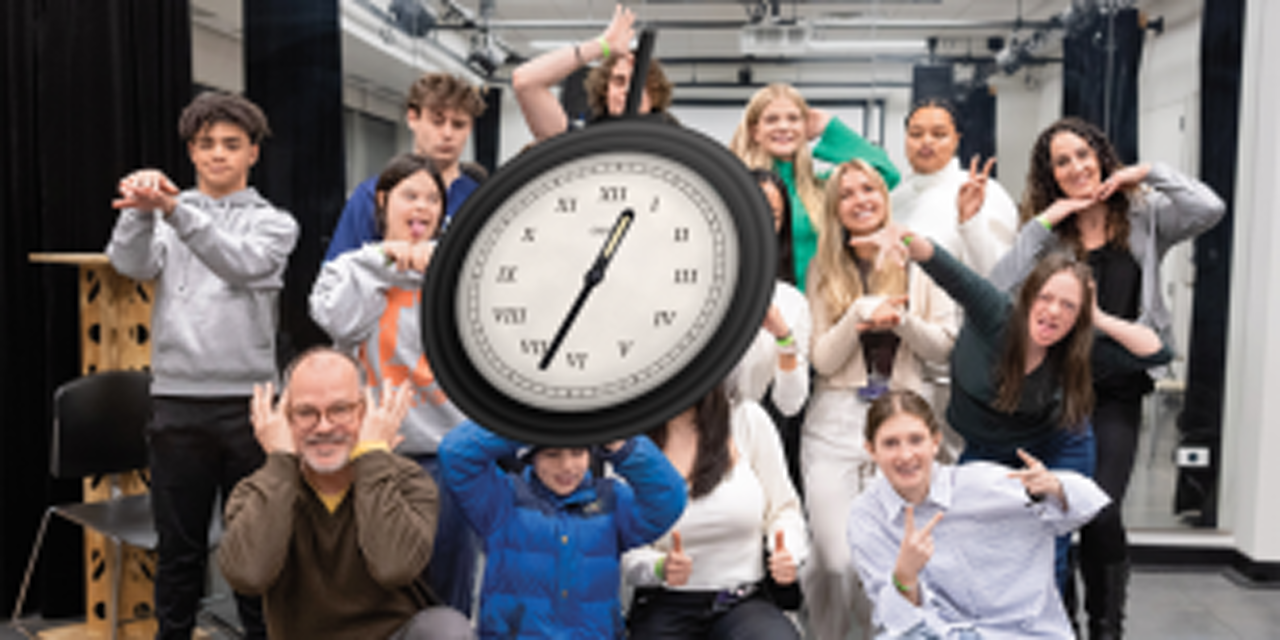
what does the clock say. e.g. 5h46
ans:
12h33
